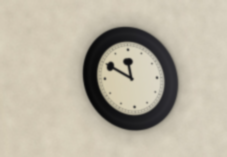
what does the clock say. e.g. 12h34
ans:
11h50
